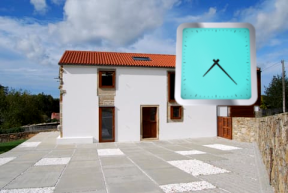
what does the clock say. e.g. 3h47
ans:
7h23
